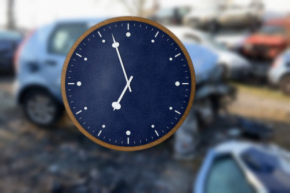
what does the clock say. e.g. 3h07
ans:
6h57
